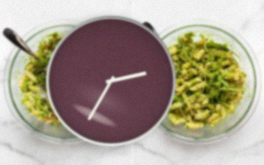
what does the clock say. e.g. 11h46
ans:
2h35
